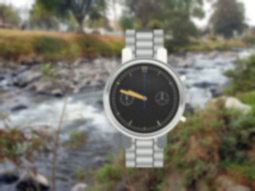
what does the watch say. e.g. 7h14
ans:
9h48
